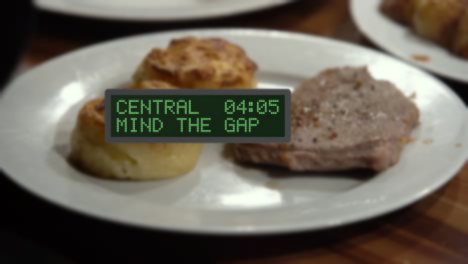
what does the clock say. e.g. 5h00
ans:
4h05
